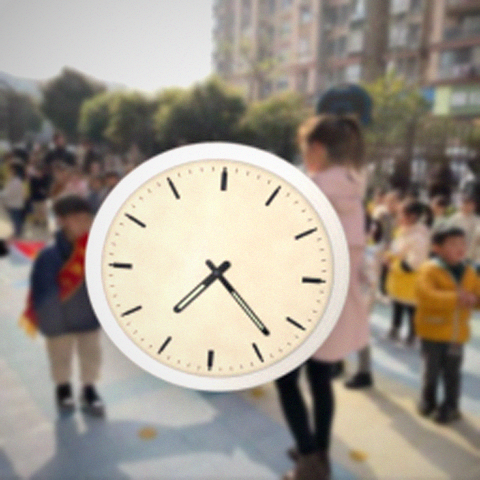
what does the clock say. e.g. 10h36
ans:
7h23
